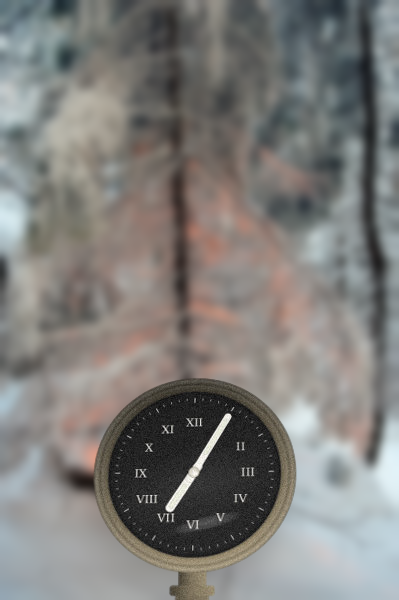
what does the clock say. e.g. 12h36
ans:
7h05
